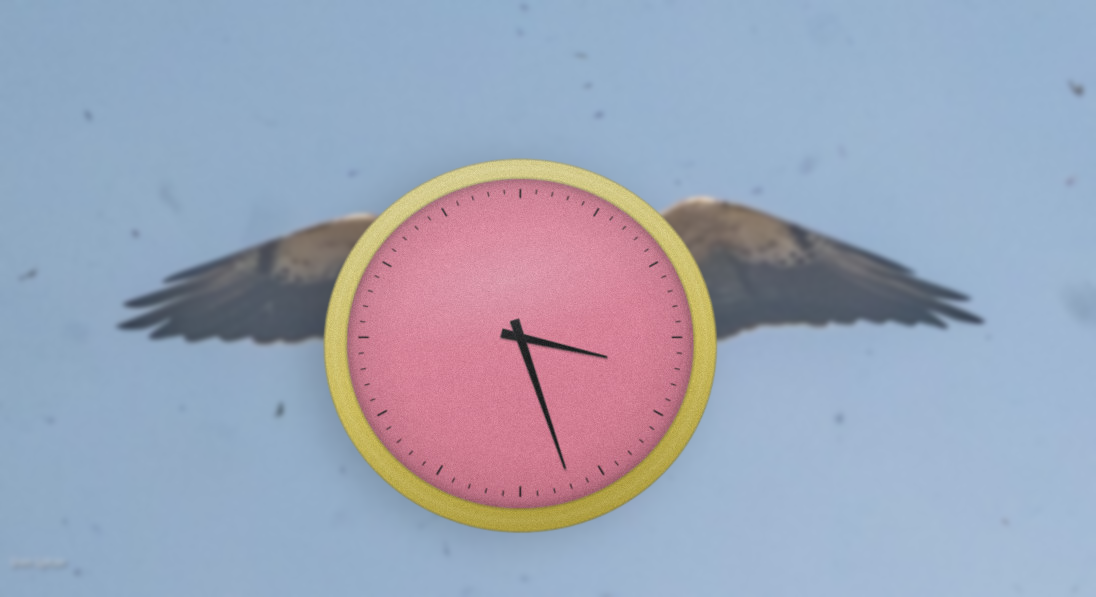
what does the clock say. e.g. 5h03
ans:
3h27
